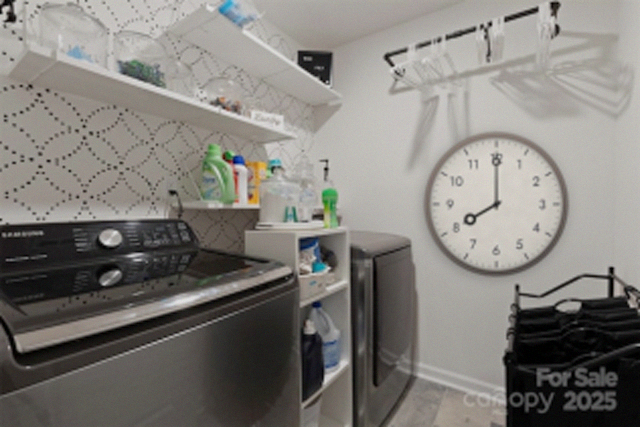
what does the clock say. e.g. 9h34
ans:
8h00
